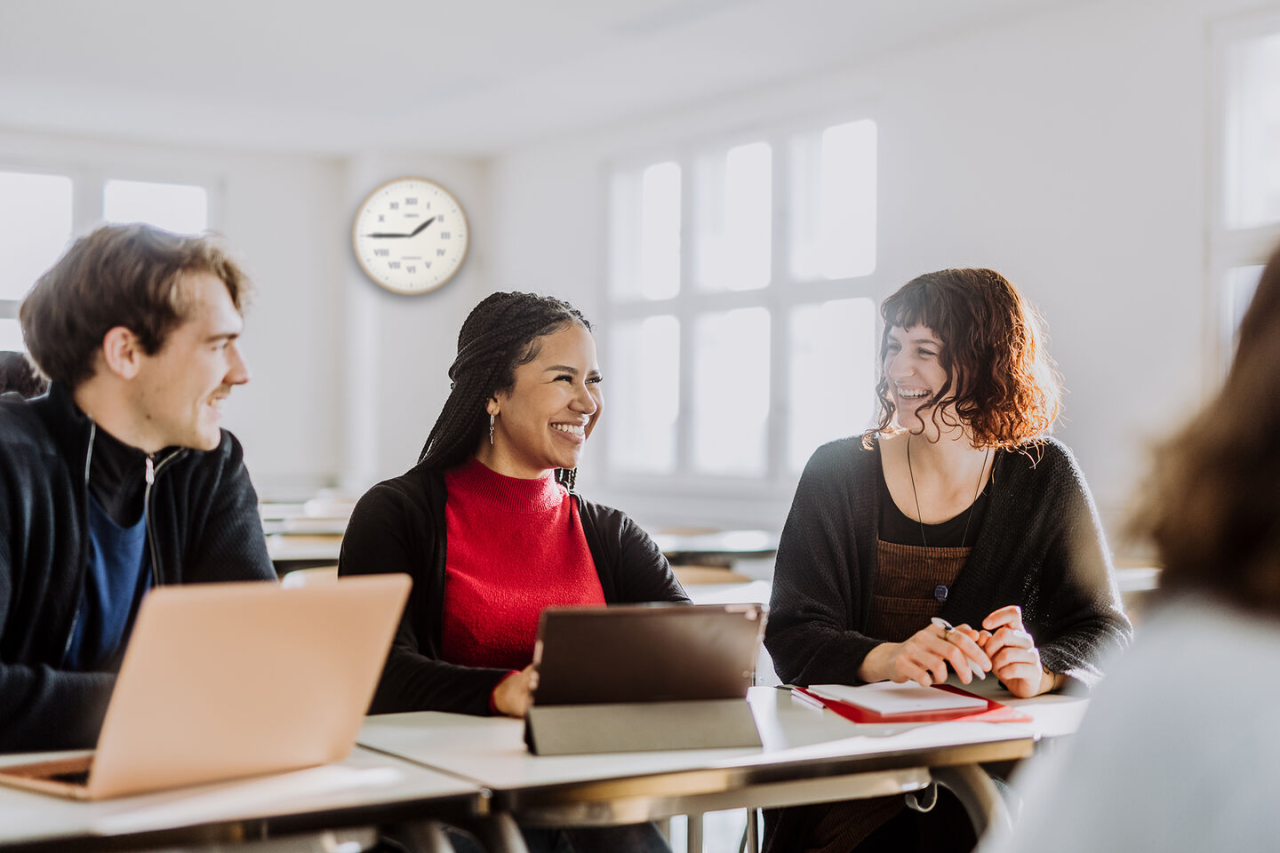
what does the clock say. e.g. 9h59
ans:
1h45
